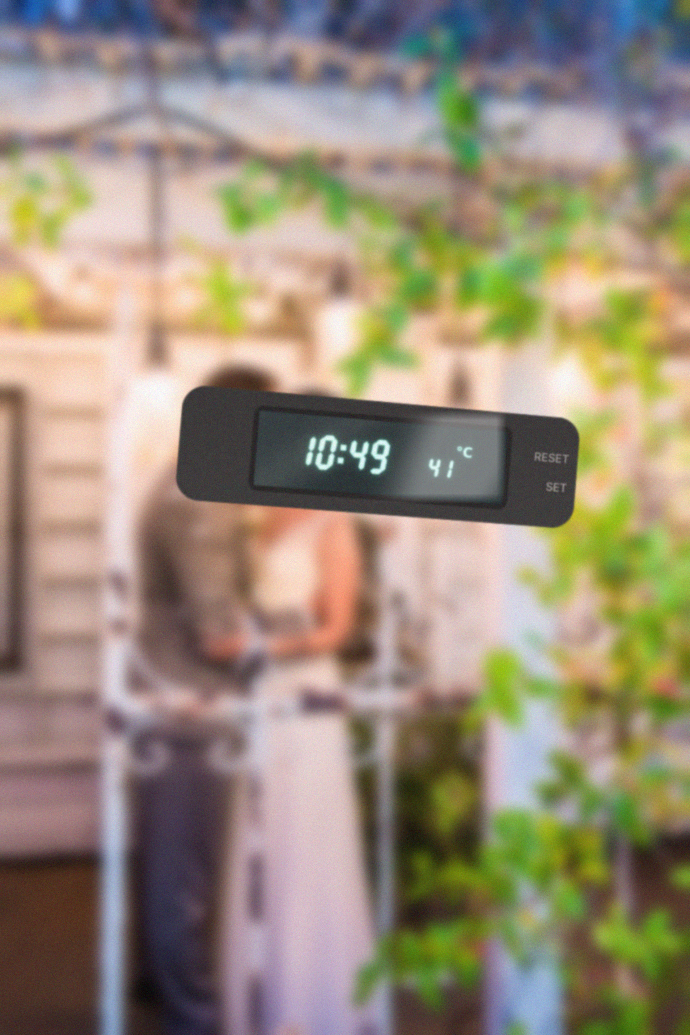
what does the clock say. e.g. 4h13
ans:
10h49
